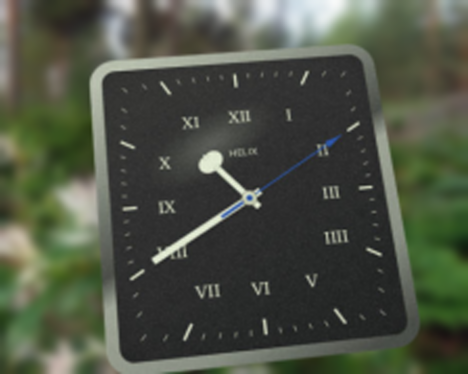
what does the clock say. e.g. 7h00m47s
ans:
10h40m10s
